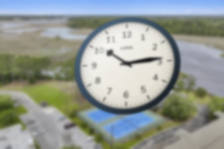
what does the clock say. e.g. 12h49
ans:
10h14
